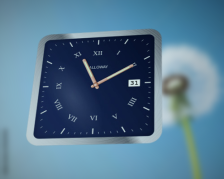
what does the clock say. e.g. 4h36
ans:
11h10
